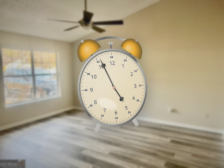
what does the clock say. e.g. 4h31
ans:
4h56
